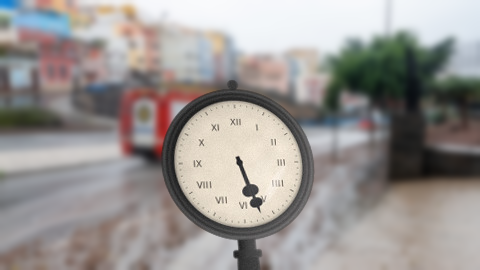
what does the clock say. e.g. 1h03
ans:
5h27
